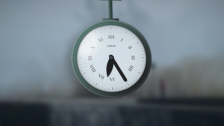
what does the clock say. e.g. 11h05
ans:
6h25
